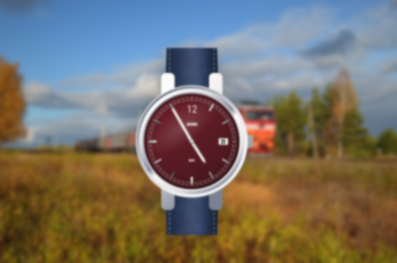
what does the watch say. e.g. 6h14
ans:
4h55
